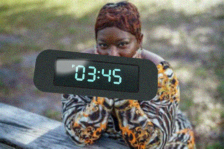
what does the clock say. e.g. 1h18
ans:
3h45
